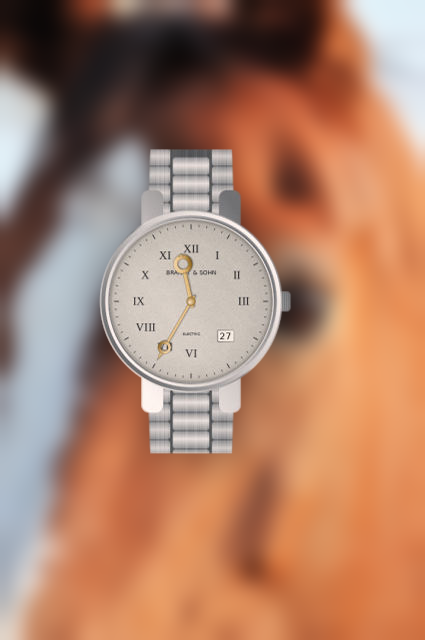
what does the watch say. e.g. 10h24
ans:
11h35
